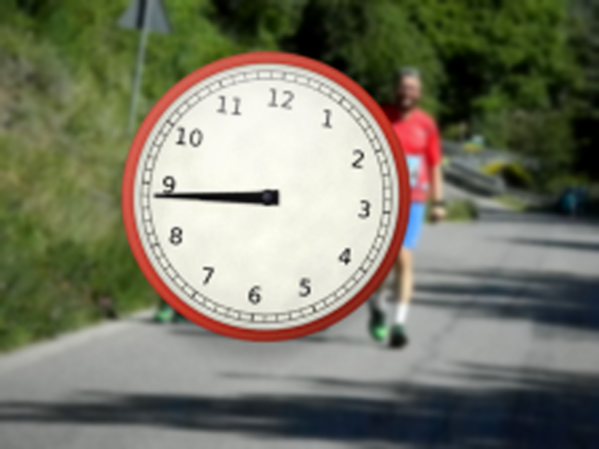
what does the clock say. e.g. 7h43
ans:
8h44
